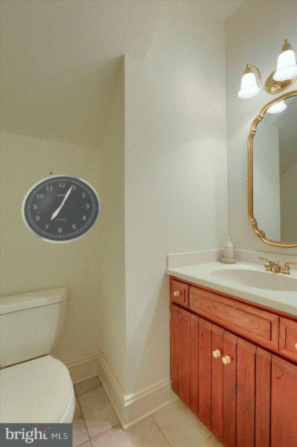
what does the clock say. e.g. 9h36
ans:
7h04
